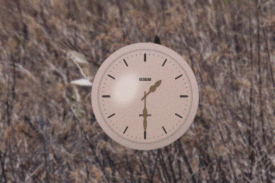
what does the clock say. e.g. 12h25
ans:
1h30
